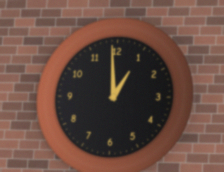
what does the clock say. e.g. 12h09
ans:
12h59
